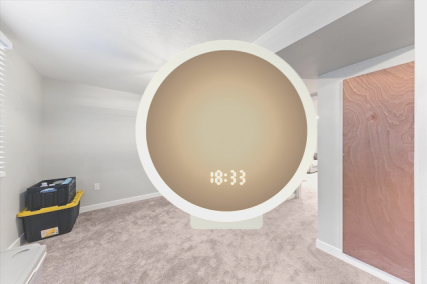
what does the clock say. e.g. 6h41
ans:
18h33
